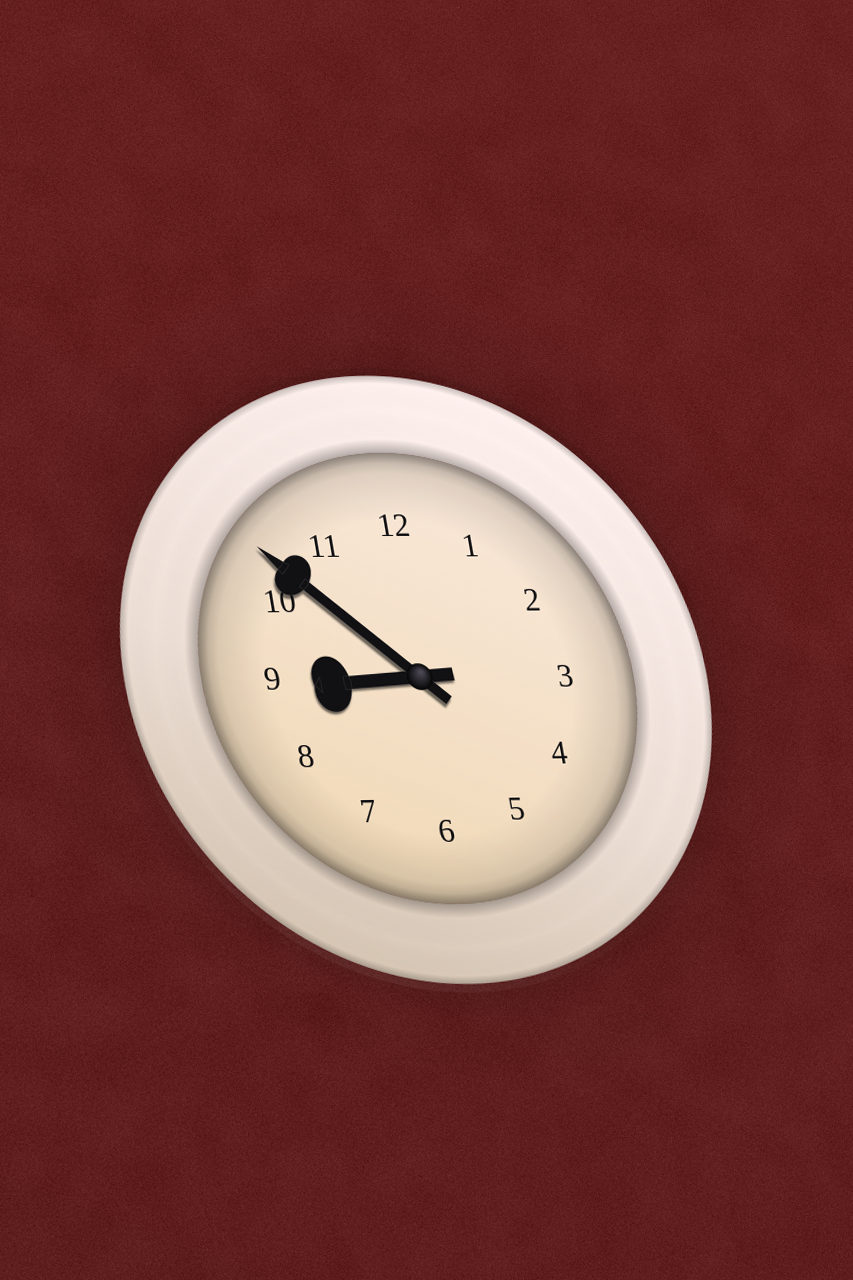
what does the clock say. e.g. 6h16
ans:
8h52
